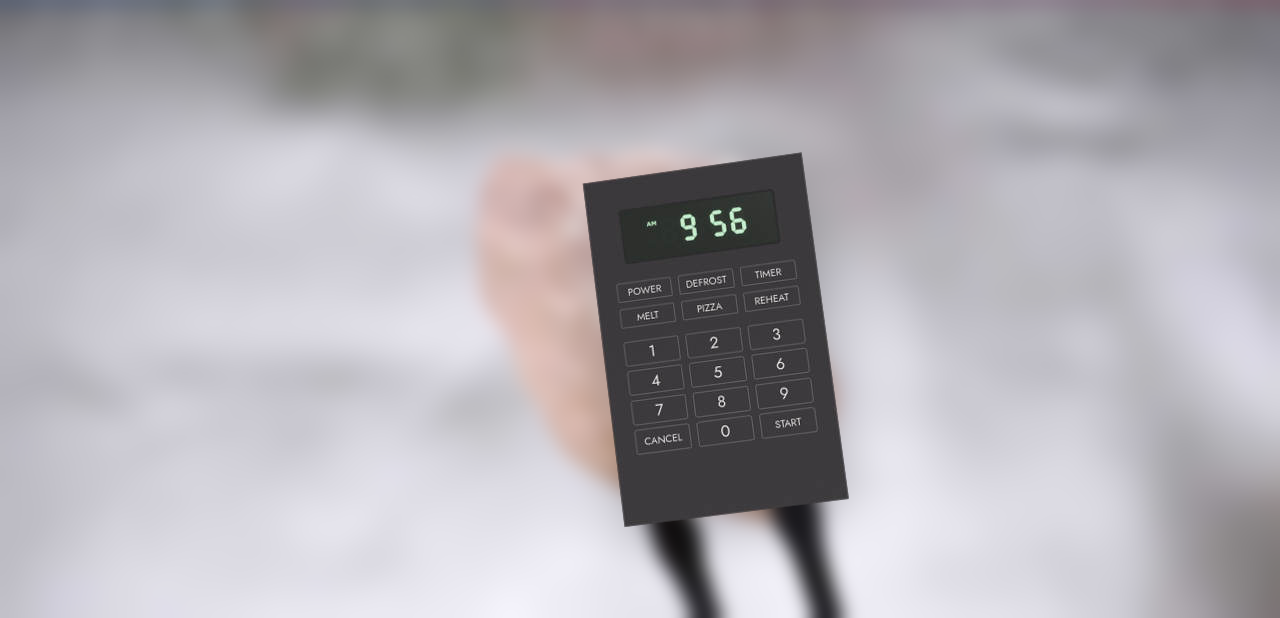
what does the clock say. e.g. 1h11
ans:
9h56
